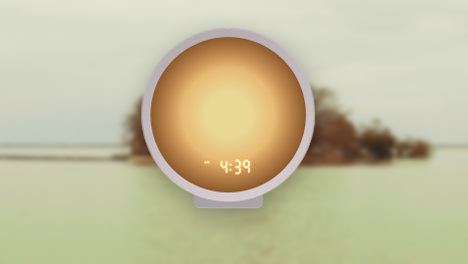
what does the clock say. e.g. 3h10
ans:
4h39
